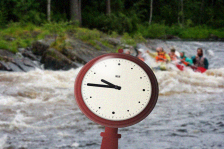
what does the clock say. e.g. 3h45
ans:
9h45
